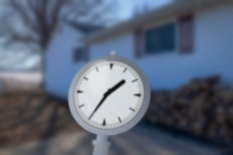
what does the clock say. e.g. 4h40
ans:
1h35
